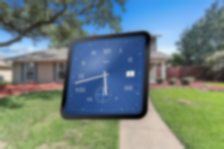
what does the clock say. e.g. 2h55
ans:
5h43
